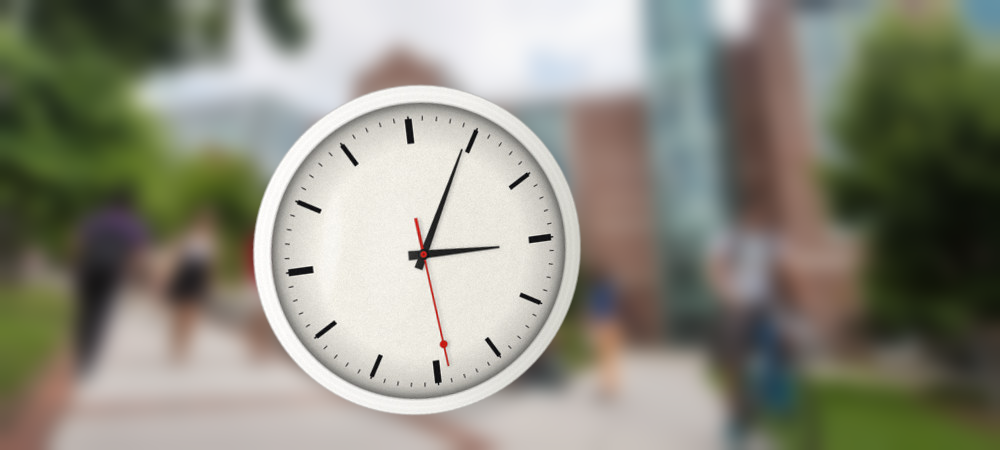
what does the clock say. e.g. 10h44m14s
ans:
3h04m29s
